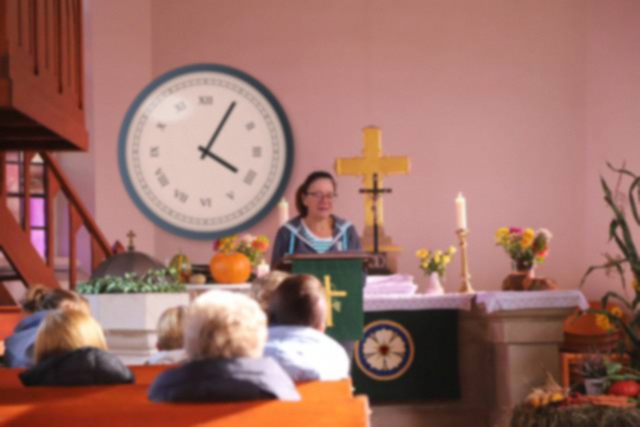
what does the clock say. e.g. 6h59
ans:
4h05
